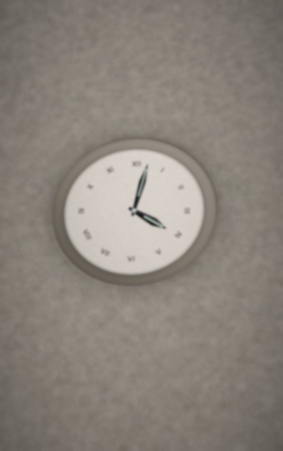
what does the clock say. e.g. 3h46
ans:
4h02
